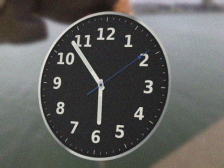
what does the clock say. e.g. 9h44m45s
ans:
5h53m09s
